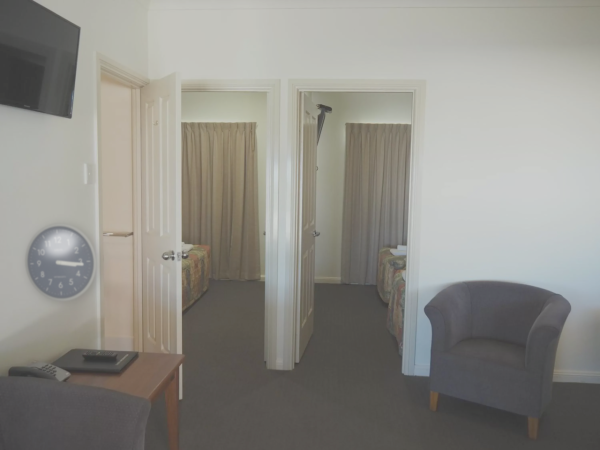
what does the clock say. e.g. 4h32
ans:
3h16
